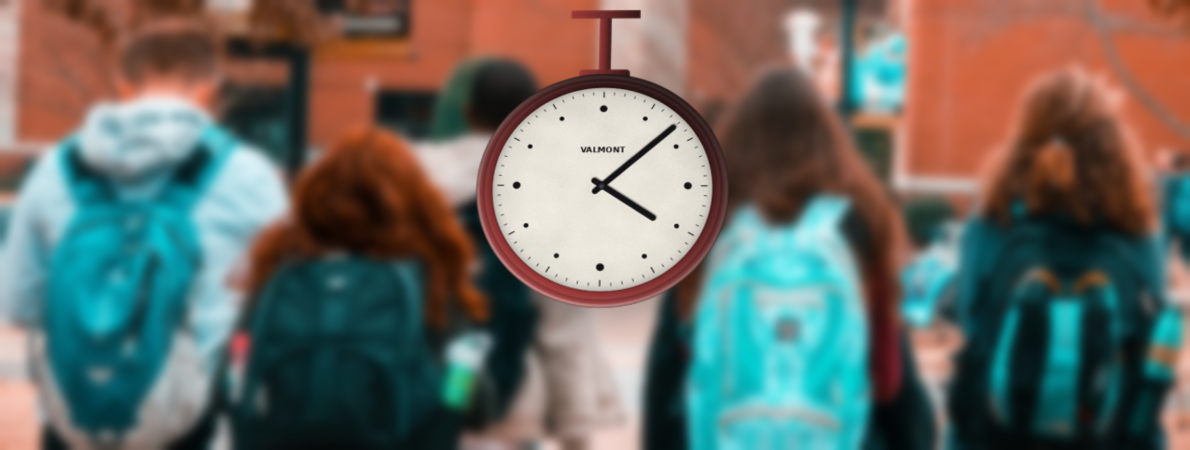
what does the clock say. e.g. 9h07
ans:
4h08
